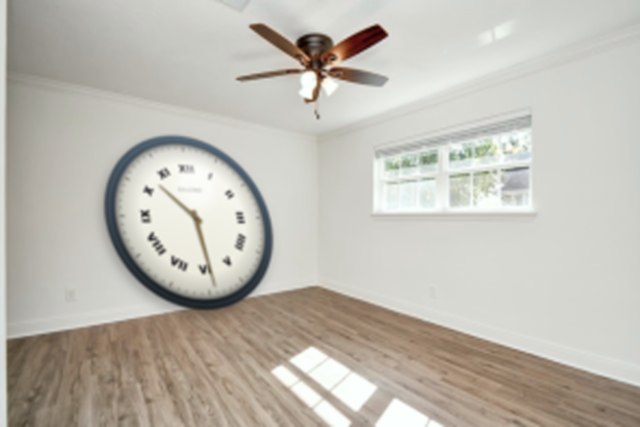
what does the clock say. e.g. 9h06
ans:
10h29
